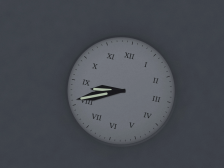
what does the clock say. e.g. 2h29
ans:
8h41
